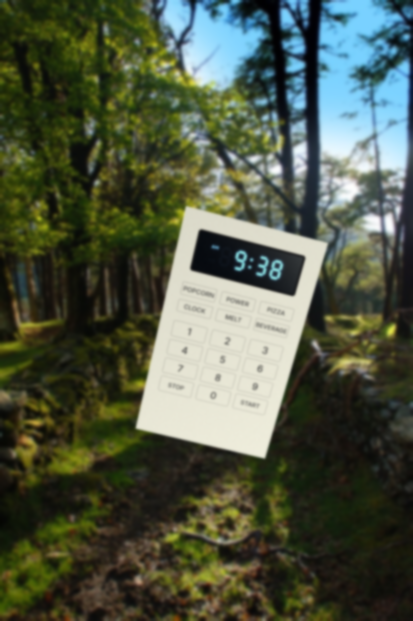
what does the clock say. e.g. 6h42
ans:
9h38
